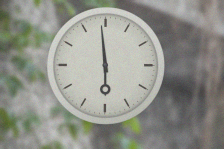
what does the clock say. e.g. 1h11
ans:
5h59
